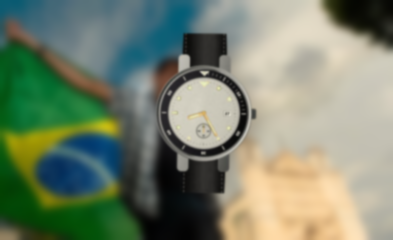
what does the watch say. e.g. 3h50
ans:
8h25
